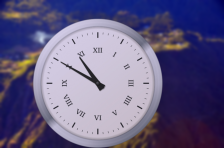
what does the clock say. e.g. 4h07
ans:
10h50
